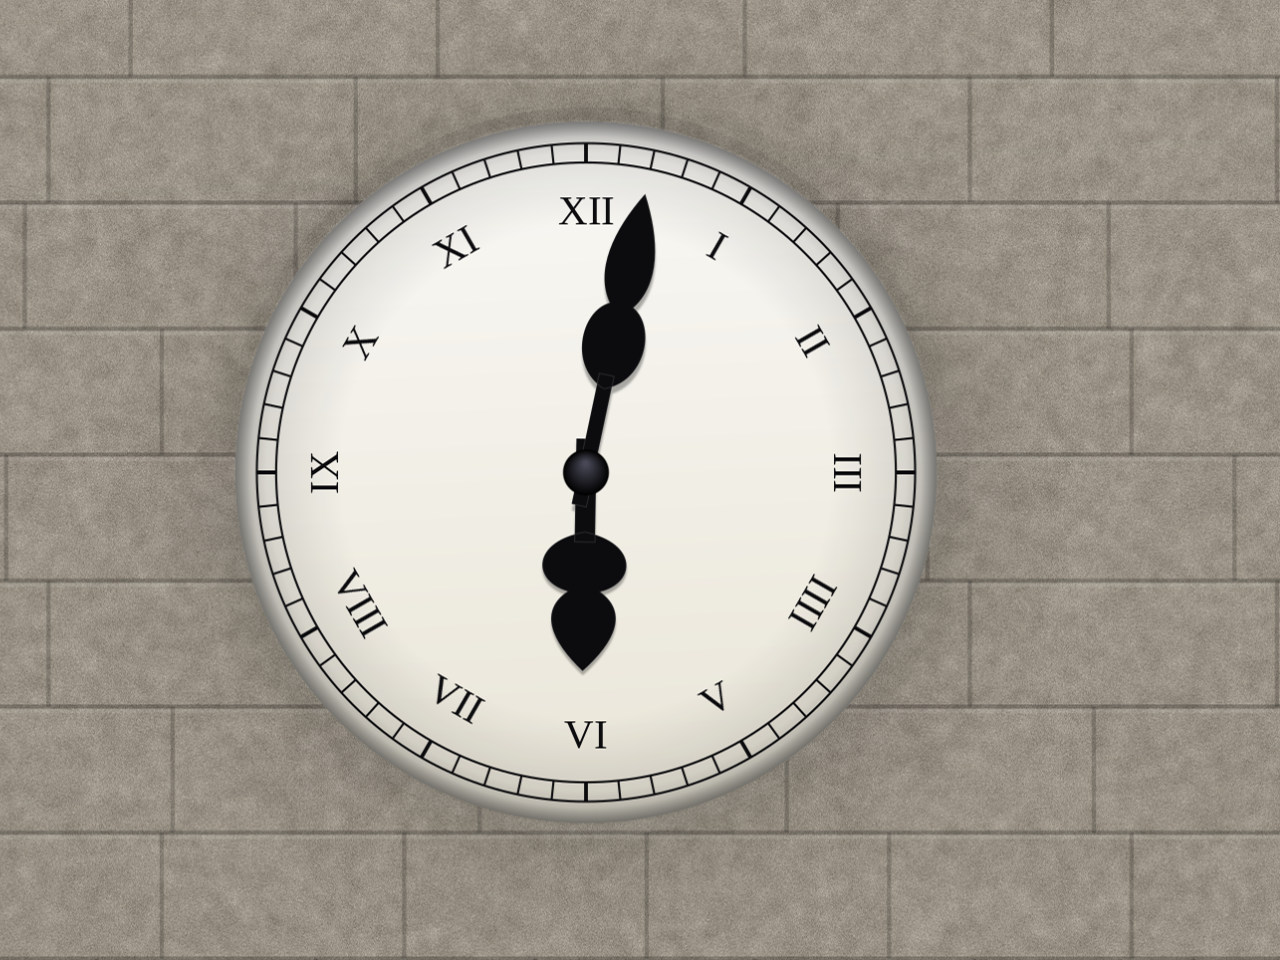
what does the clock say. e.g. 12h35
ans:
6h02
